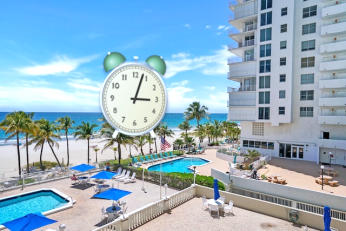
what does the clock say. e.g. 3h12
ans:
3h03
